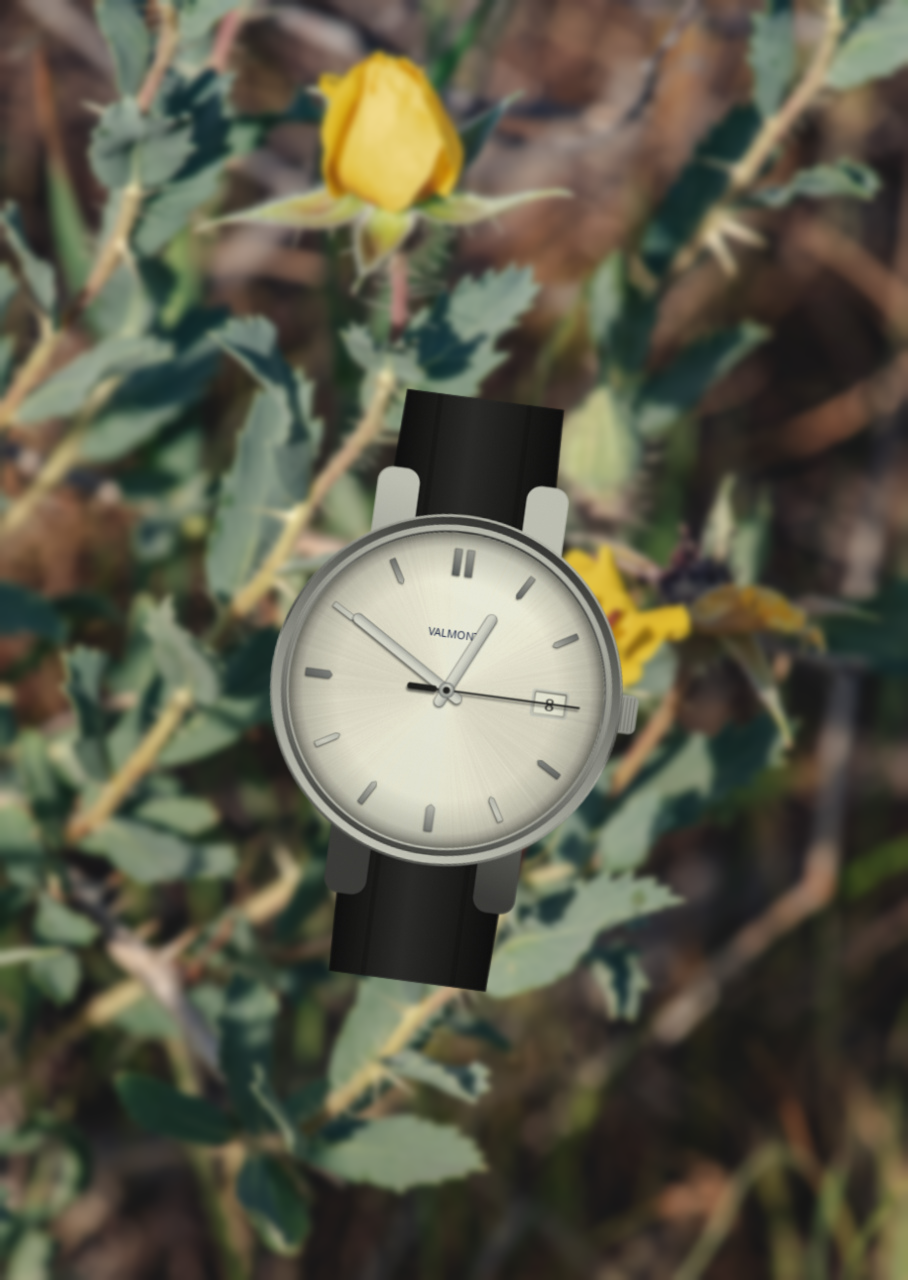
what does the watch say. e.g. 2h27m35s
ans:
12h50m15s
